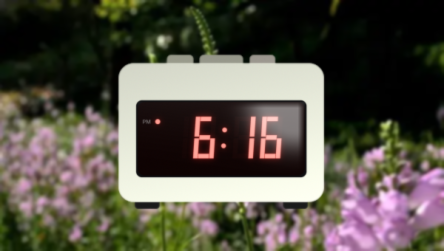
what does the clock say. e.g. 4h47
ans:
6h16
